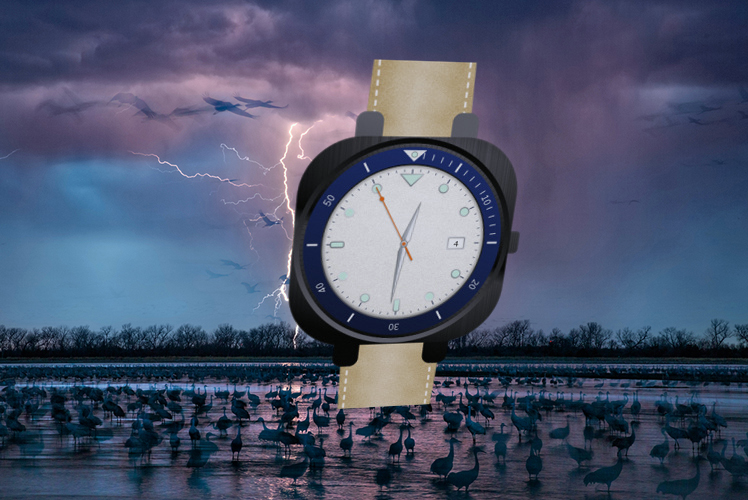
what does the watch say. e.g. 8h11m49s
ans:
12h30m55s
